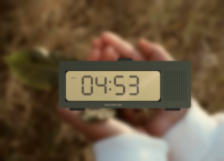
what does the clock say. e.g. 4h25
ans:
4h53
